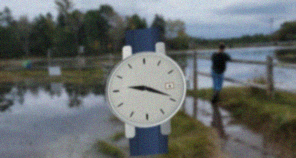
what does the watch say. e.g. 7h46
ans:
9h19
